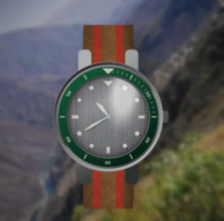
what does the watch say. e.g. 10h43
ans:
10h40
